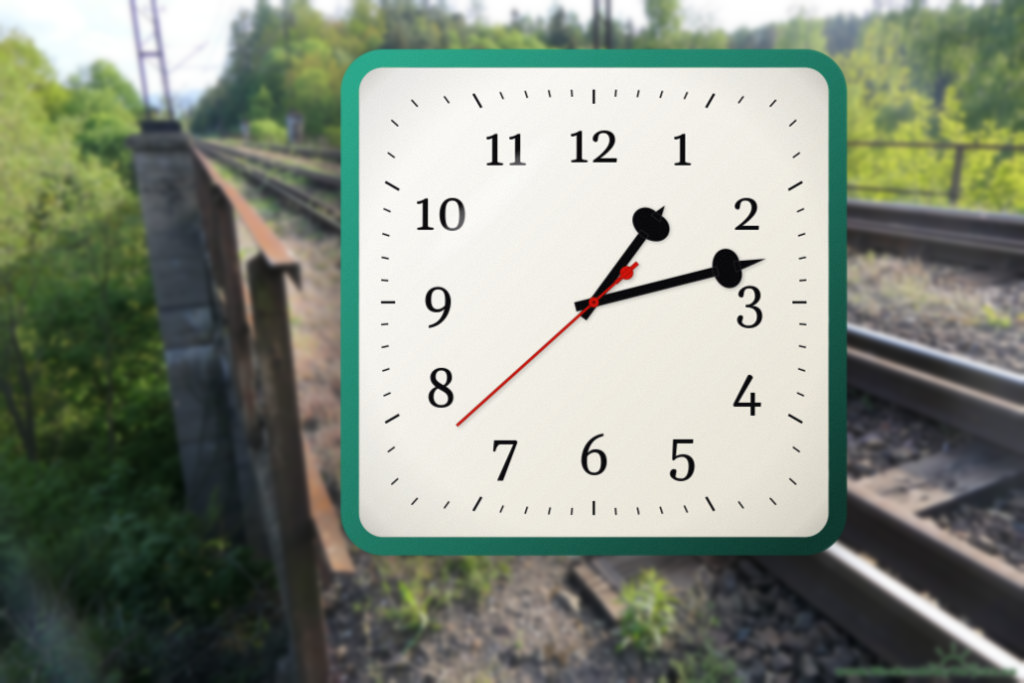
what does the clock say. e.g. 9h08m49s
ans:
1h12m38s
